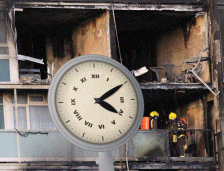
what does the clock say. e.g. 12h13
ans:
4h10
